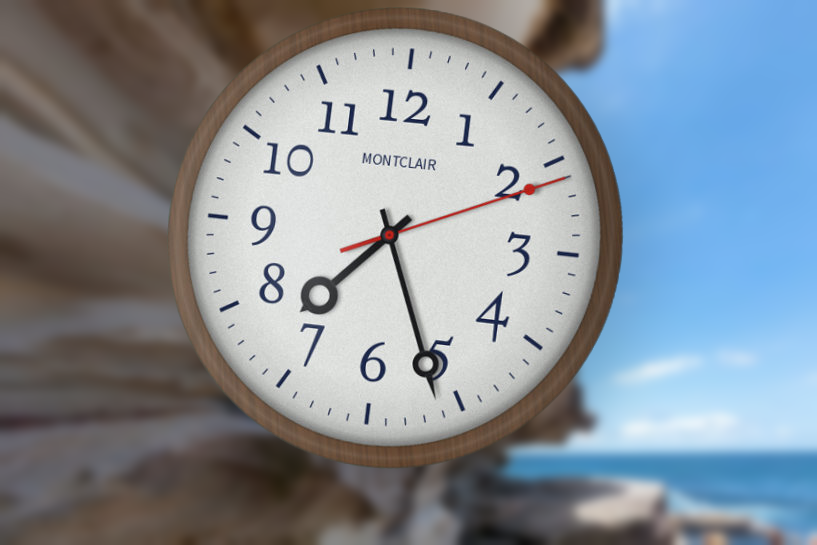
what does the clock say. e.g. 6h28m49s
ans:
7h26m11s
